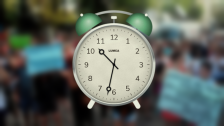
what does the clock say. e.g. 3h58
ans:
10h32
